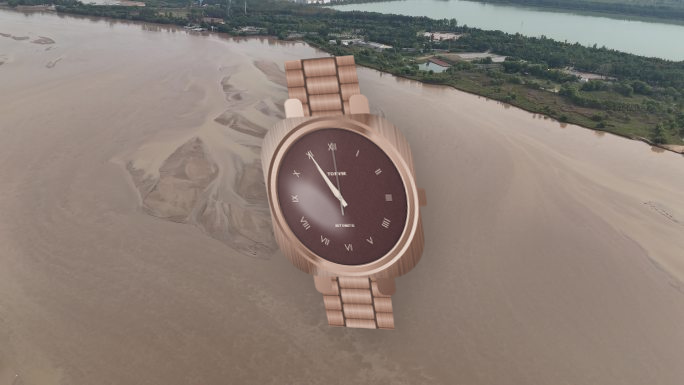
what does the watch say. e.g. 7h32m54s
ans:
10h55m00s
